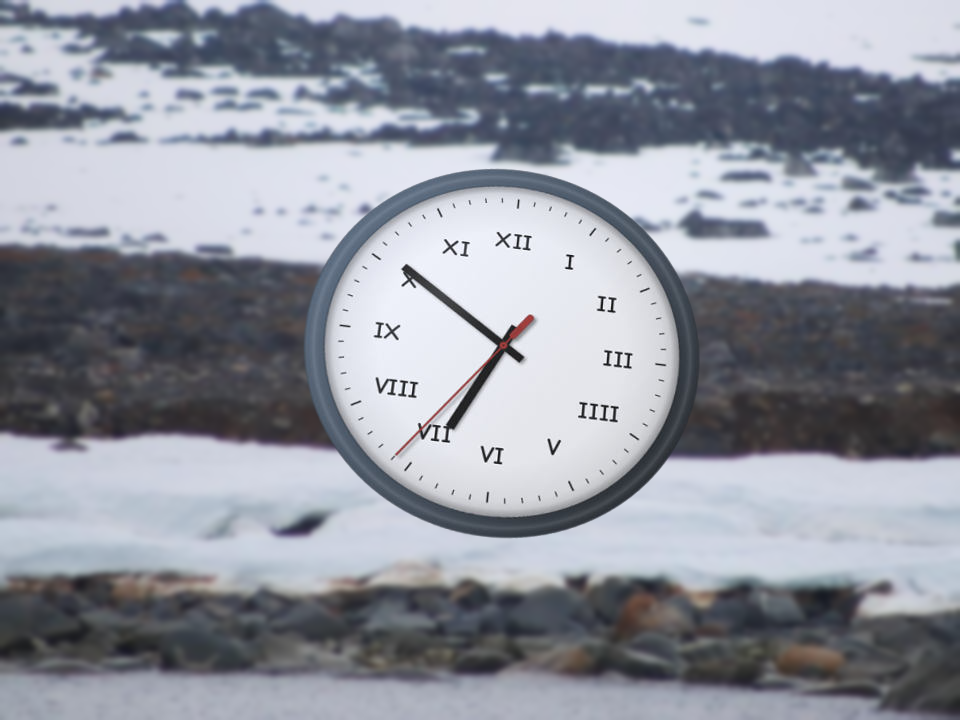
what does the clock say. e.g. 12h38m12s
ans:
6h50m36s
